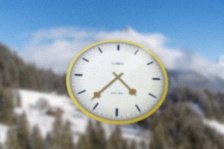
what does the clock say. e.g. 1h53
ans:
4h37
